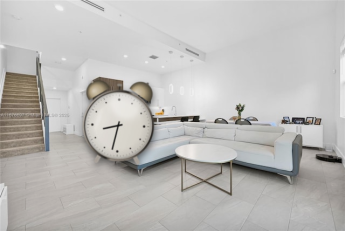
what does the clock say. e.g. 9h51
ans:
8h32
